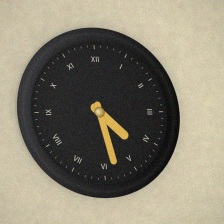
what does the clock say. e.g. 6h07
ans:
4h28
